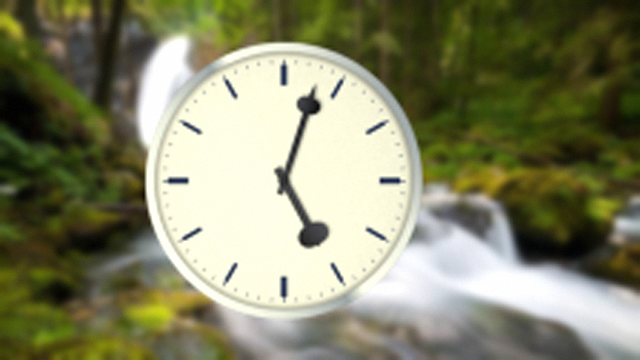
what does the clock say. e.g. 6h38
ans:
5h03
